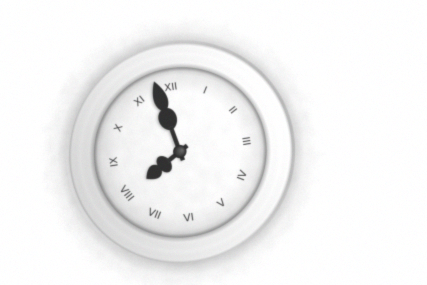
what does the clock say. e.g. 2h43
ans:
7h58
